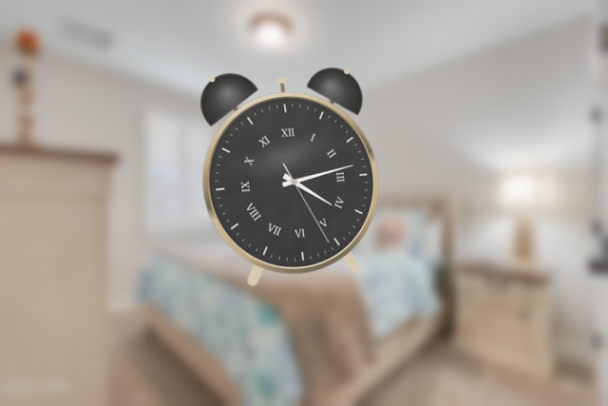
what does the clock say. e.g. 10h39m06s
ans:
4h13m26s
